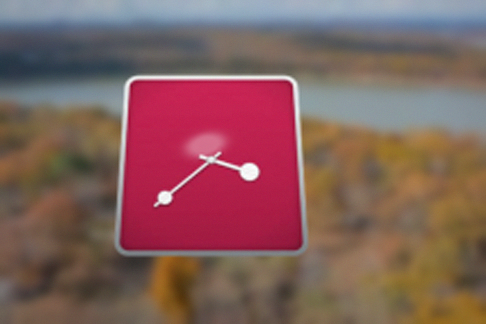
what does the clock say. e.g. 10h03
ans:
3h38
